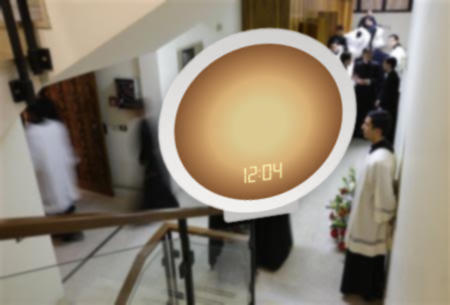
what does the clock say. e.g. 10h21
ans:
12h04
